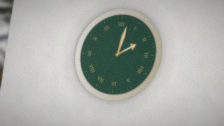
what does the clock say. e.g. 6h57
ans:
2h02
